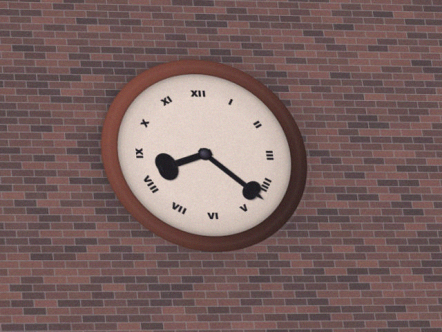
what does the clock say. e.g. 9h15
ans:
8h22
